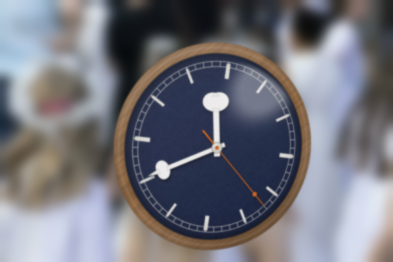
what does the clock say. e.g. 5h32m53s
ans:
11h40m22s
